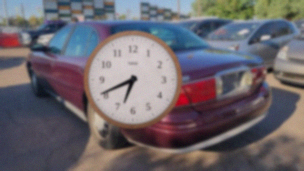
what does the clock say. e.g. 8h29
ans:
6h41
